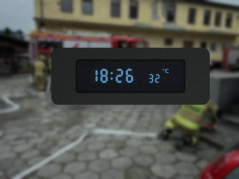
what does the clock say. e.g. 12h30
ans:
18h26
